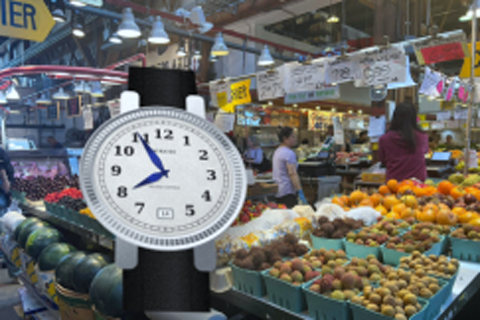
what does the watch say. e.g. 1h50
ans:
7h55
